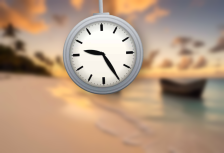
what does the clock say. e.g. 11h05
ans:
9h25
